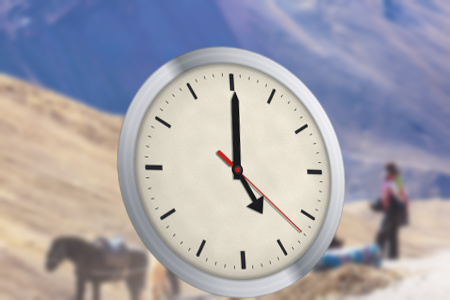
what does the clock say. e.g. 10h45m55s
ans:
5h00m22s
